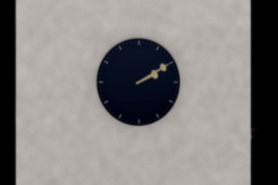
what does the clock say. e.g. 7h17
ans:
2h10
